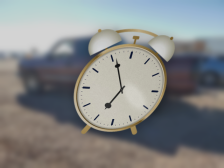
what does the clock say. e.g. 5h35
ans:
6h56
